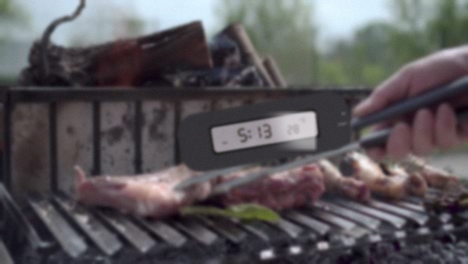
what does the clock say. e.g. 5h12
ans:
5h13
